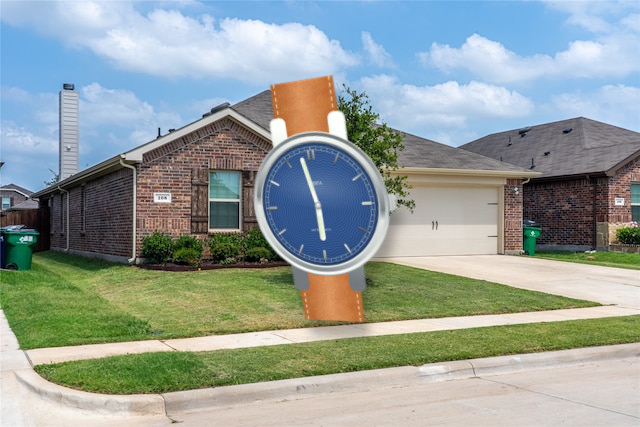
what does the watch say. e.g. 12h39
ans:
5h58
